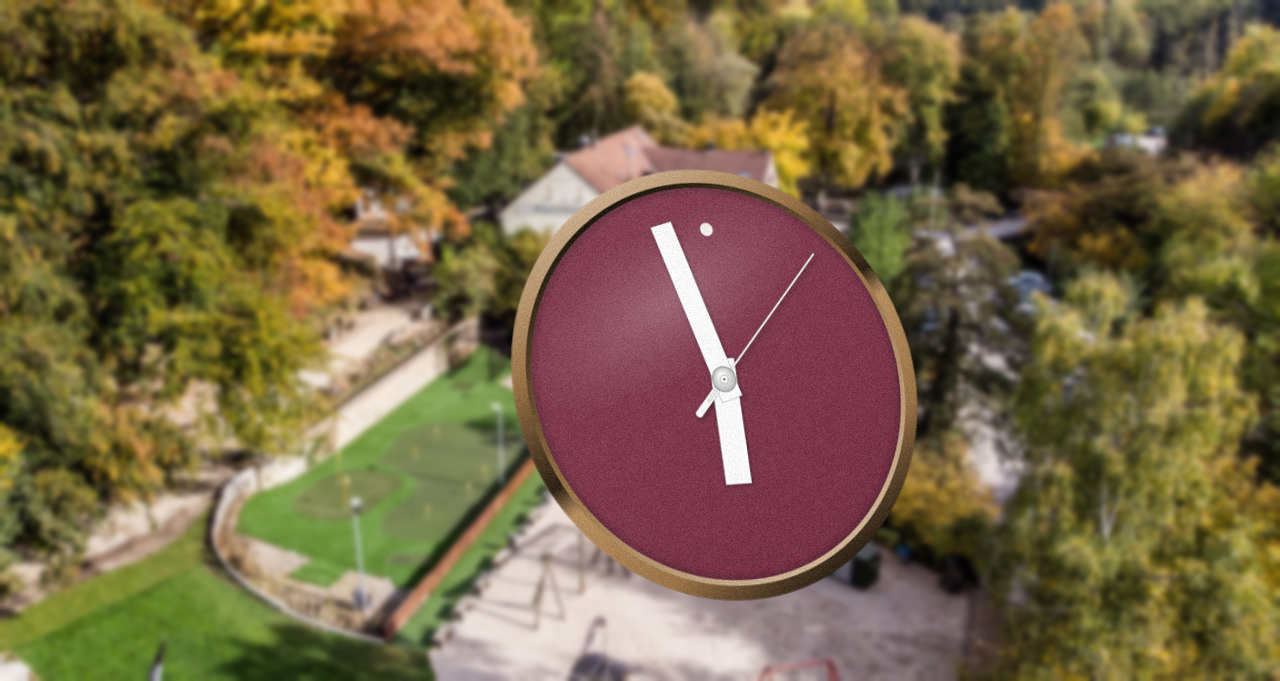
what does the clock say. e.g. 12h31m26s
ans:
5h57m07s
